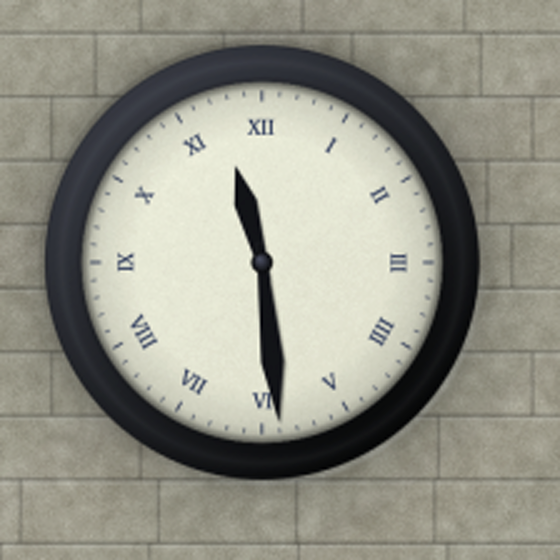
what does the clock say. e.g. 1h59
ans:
11h29
